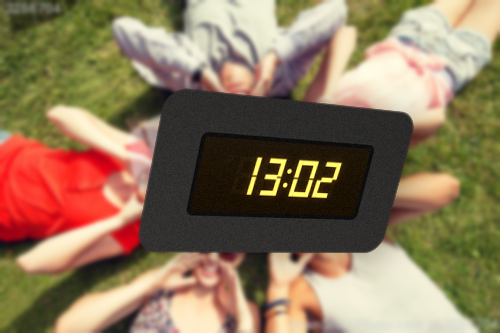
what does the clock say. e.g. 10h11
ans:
13h02
